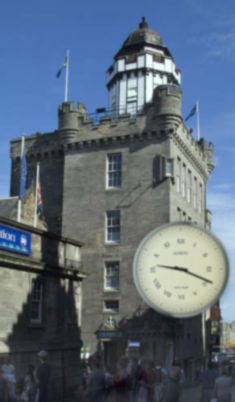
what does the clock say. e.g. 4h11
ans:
9h19
